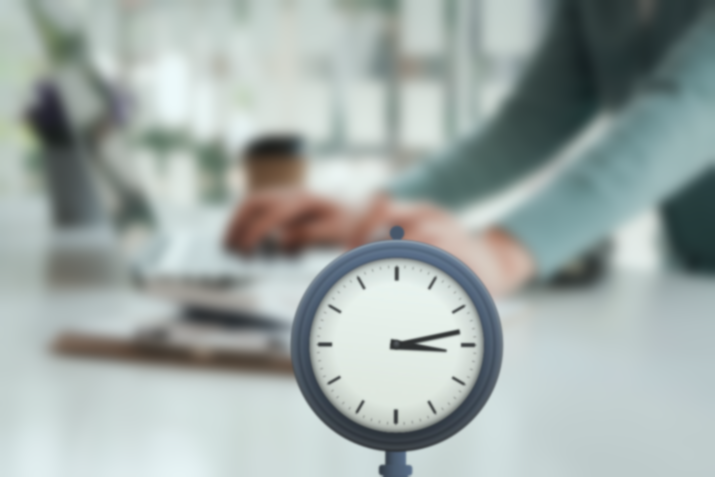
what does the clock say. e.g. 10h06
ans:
3h13
